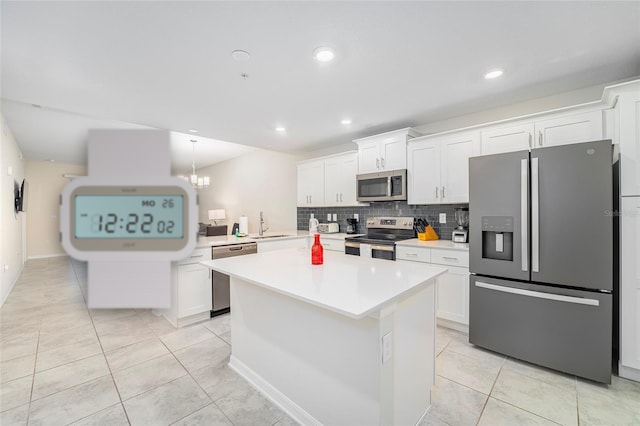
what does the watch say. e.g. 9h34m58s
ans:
12h22m02s
